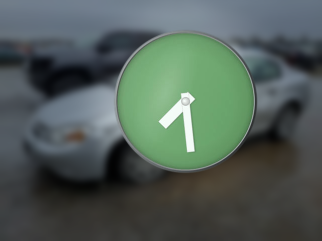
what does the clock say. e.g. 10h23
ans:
7h29
